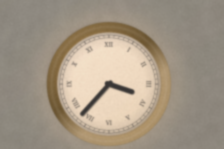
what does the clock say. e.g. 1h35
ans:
3h37
